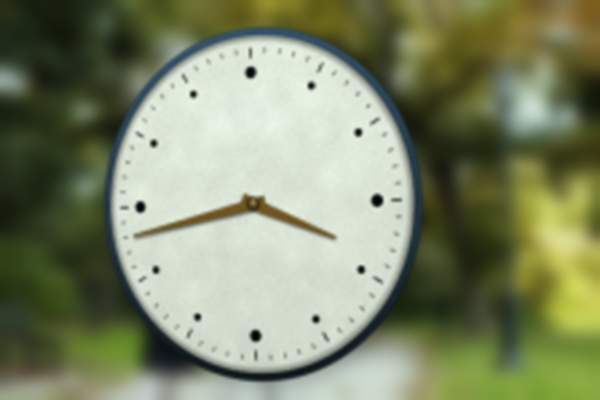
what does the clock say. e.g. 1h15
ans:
3h43
